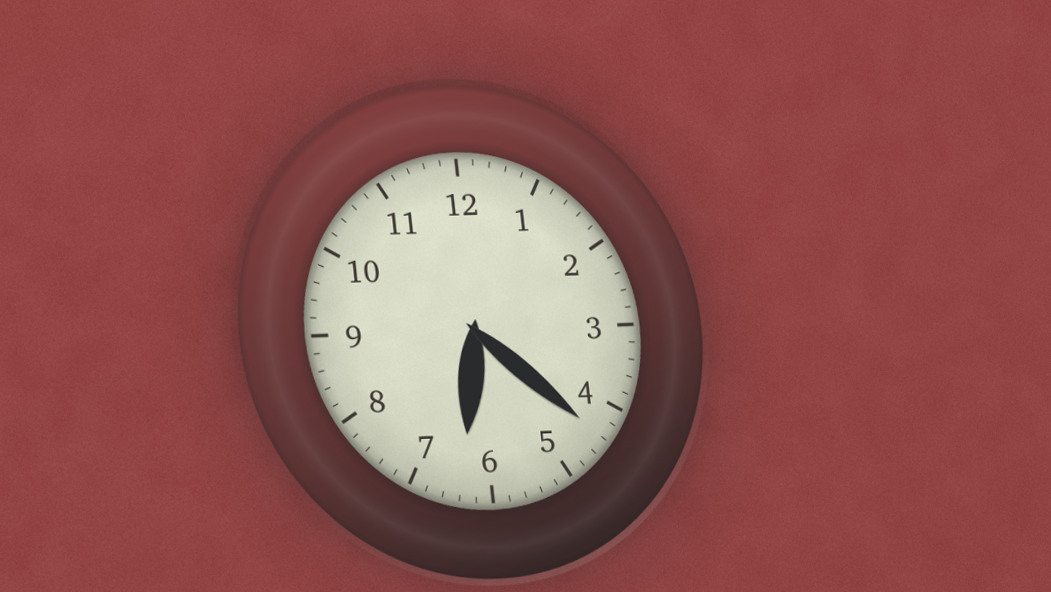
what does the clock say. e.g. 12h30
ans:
6h22
